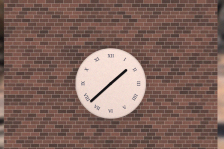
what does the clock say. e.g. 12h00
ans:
1h38
